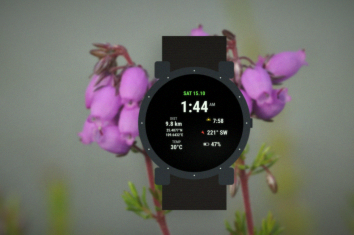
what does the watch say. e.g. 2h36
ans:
1h44
